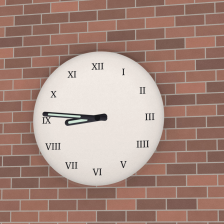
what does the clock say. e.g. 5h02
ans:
8h46
